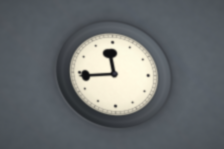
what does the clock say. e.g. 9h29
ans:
11h44
